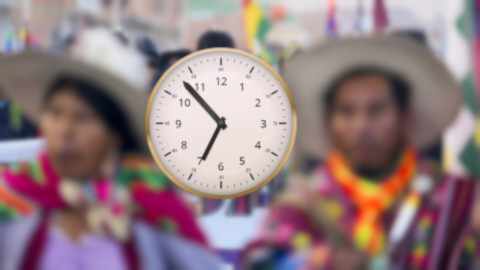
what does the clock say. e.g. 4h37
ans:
6h53
